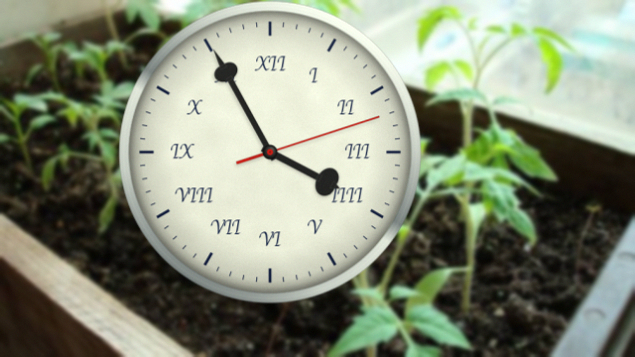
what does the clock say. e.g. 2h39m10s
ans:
3h55m12s
